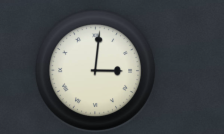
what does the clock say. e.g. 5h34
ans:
3h01
